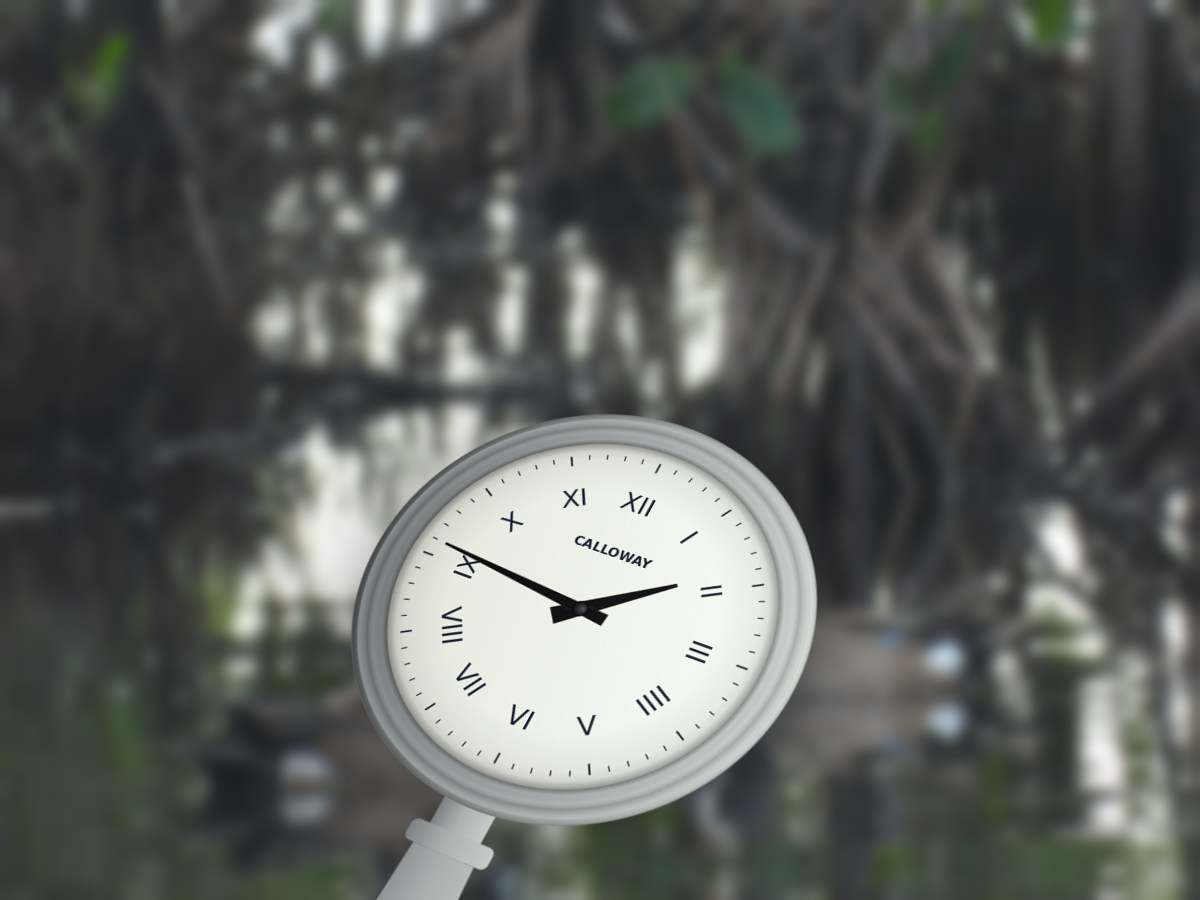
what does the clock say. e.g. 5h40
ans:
1h46
